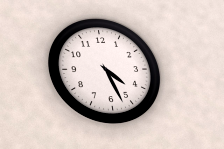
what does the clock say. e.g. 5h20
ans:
4h27
